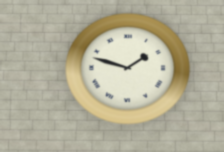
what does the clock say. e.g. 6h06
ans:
1h48
